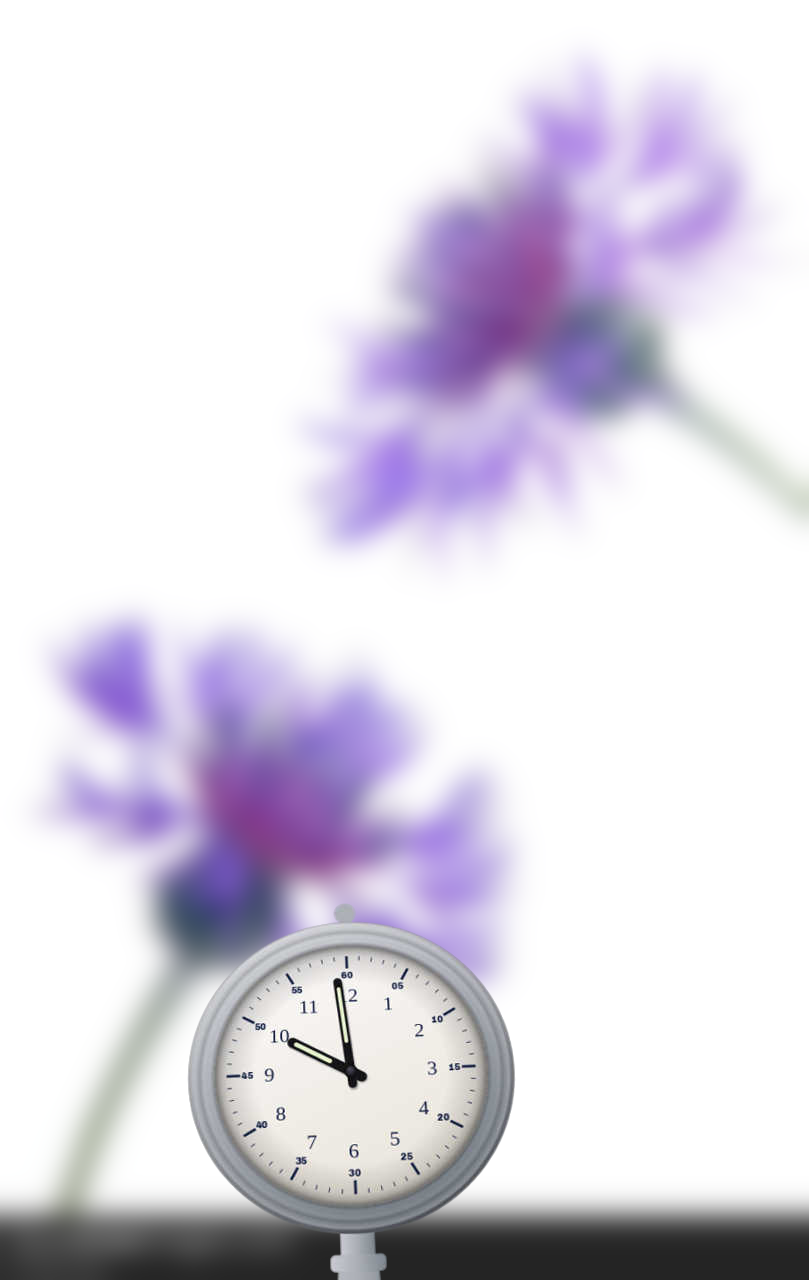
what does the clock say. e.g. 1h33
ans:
9h59
